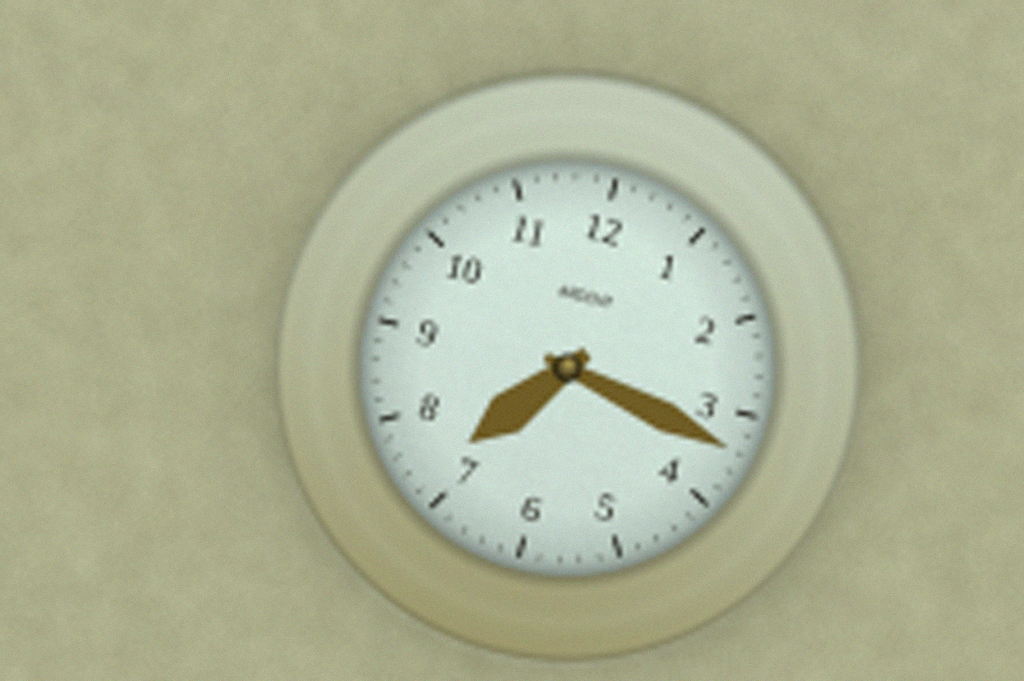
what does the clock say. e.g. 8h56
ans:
7h17
